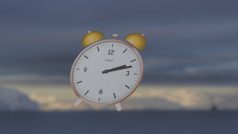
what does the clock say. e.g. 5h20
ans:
2h12
